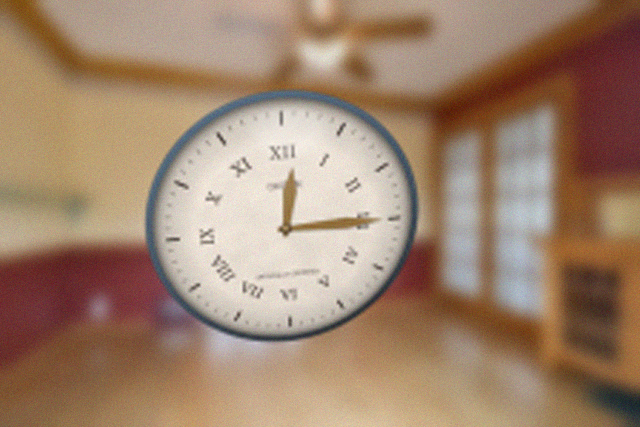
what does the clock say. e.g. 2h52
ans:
12h15
